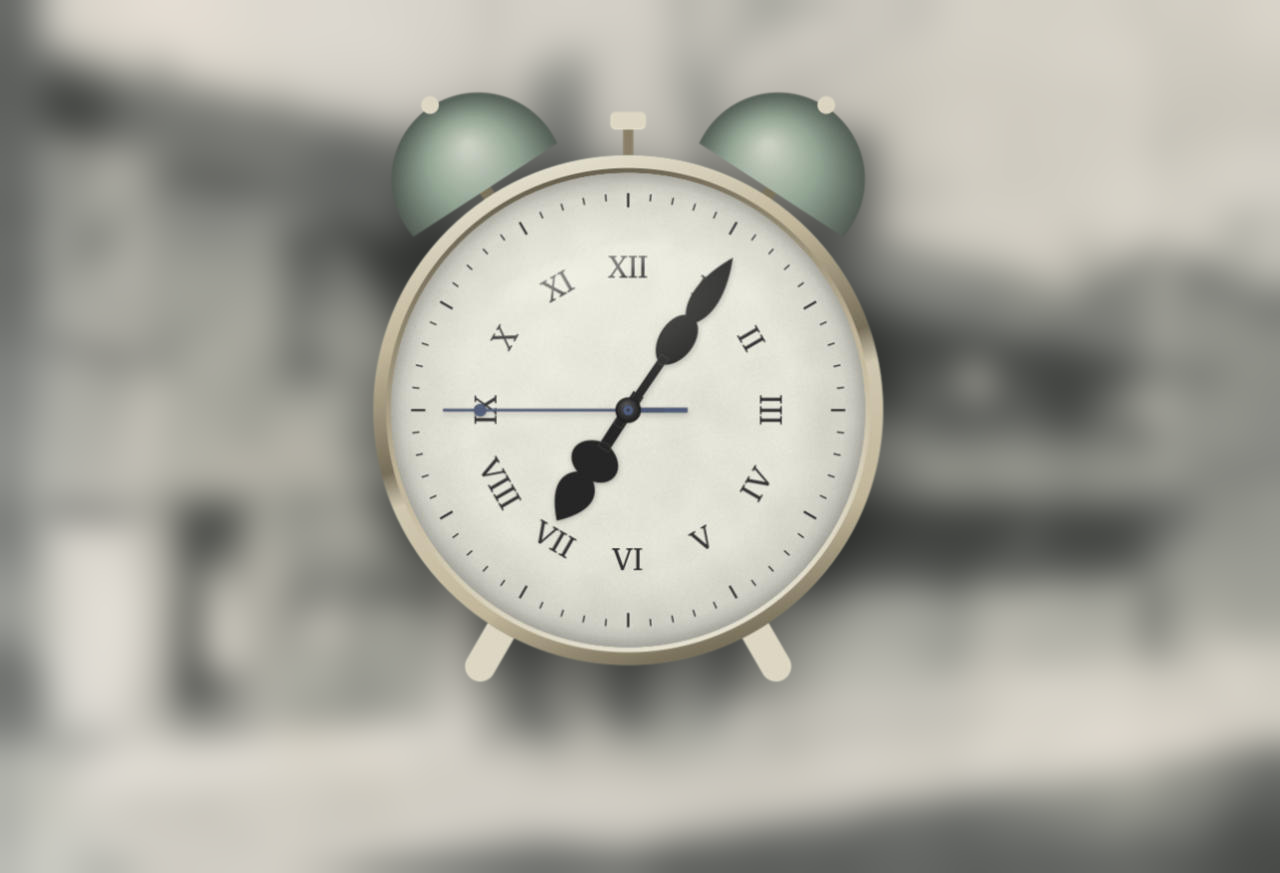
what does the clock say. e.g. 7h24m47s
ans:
7h05m45s
